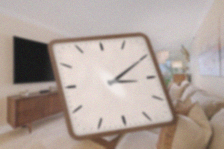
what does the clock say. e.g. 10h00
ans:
3h10
